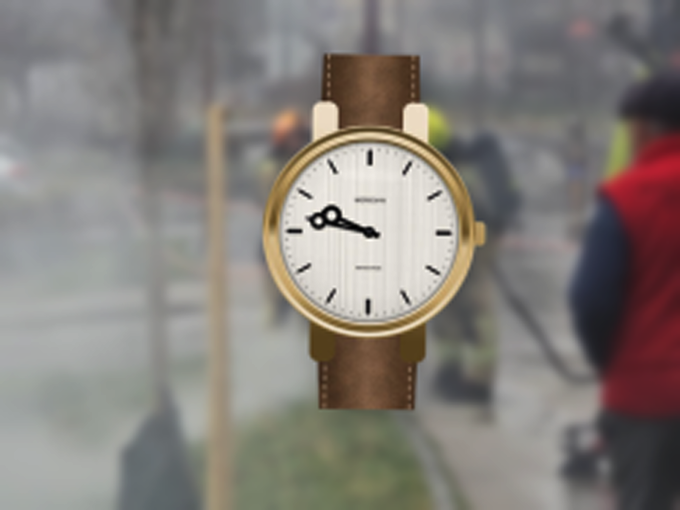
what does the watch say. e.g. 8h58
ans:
9h47
